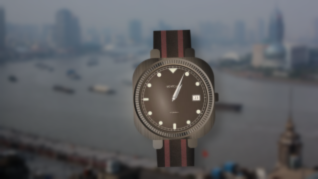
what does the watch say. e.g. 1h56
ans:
1h04
